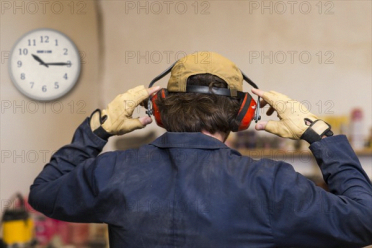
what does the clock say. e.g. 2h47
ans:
10h15
